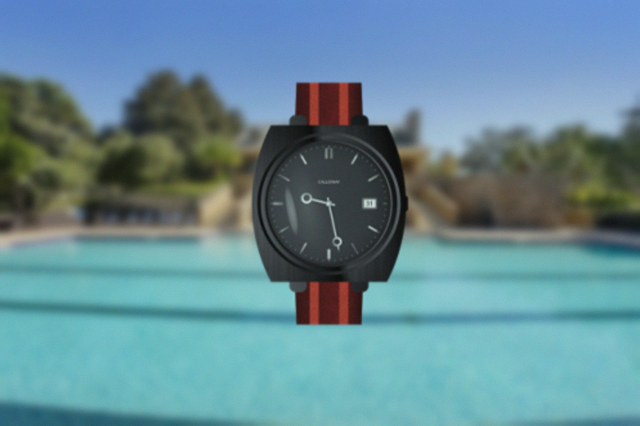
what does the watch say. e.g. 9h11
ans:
9h28
